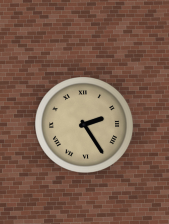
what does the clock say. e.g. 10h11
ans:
2h25
